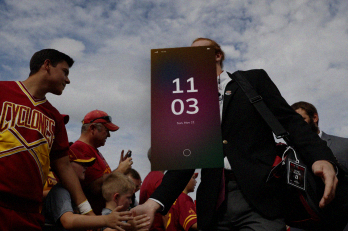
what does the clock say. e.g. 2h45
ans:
11h03
